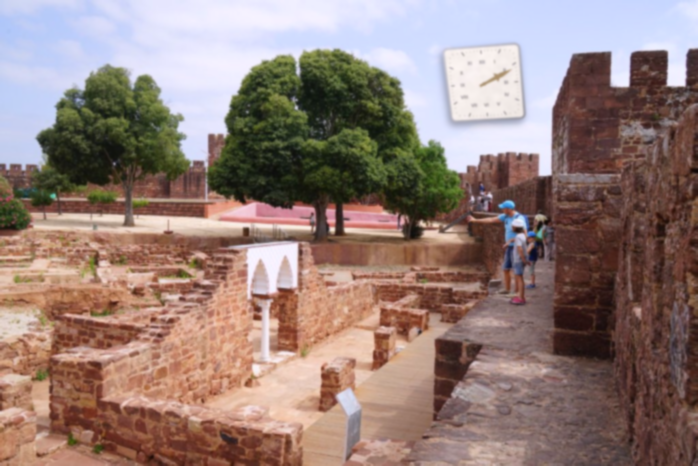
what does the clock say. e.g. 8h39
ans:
2h11
